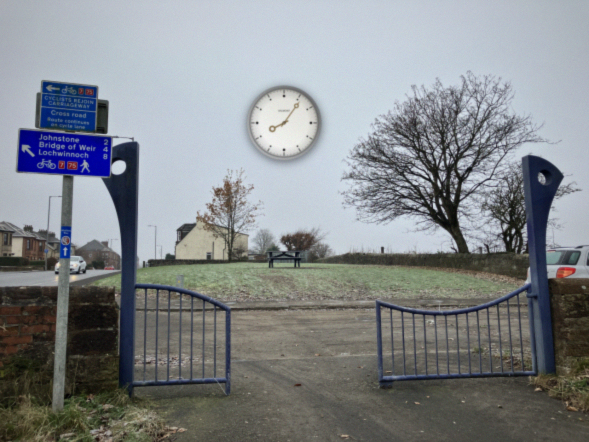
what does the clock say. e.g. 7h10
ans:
8h06
